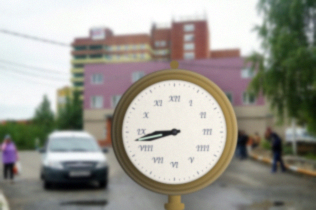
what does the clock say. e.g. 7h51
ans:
8h43
